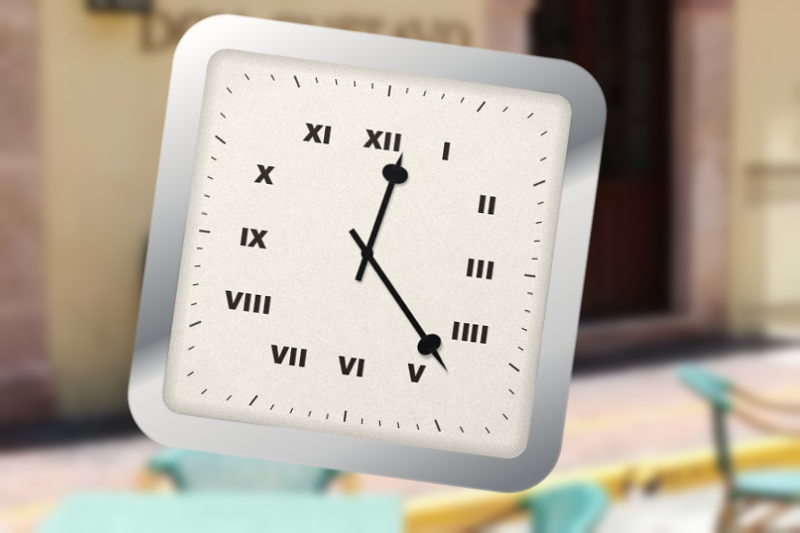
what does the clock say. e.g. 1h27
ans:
12h23
